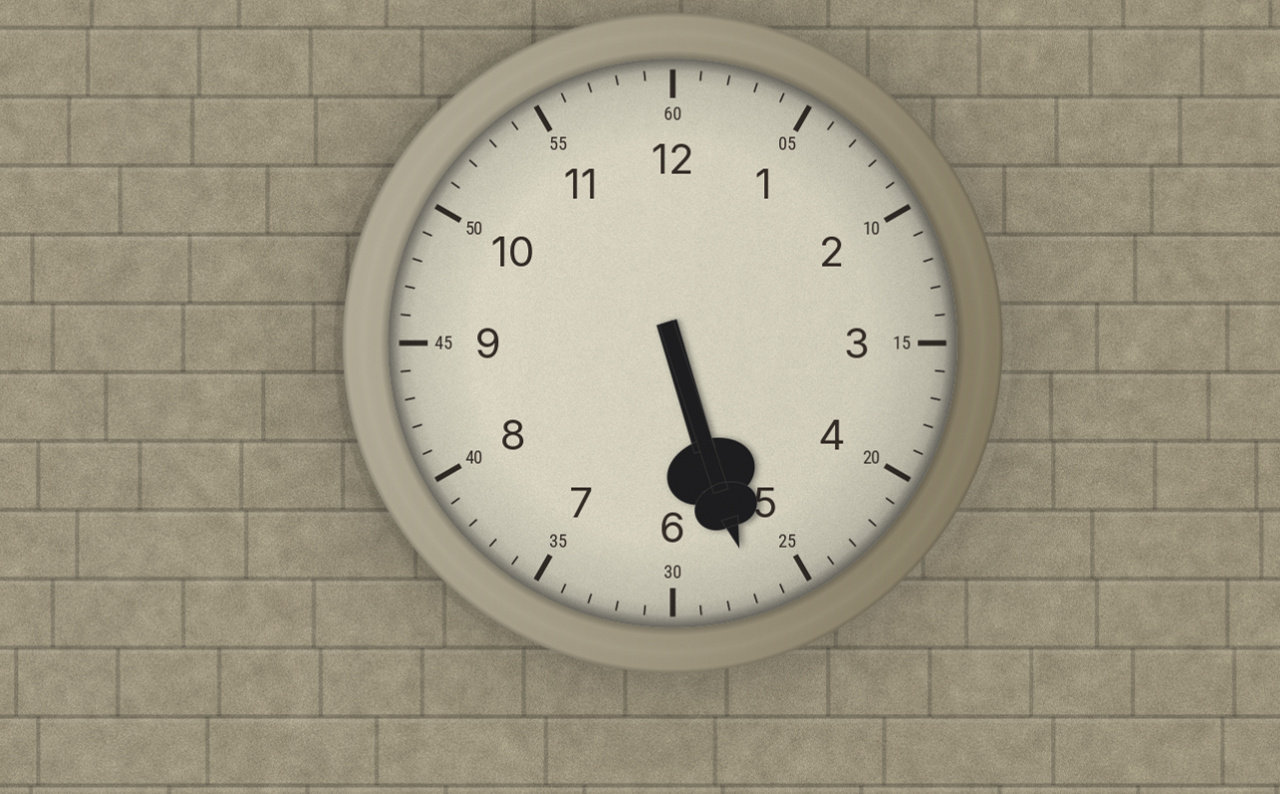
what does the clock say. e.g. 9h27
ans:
5h27
